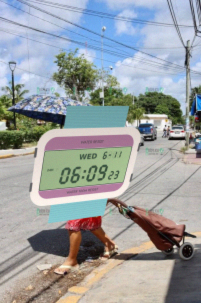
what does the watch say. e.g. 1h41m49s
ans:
6h09m23s
